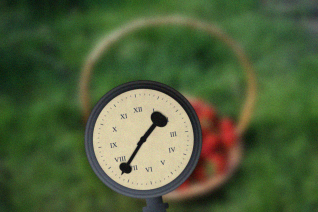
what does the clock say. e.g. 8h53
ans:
1h37
